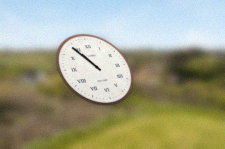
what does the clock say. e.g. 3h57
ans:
10h54
